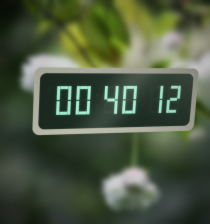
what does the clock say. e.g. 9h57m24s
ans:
0h40m12s
